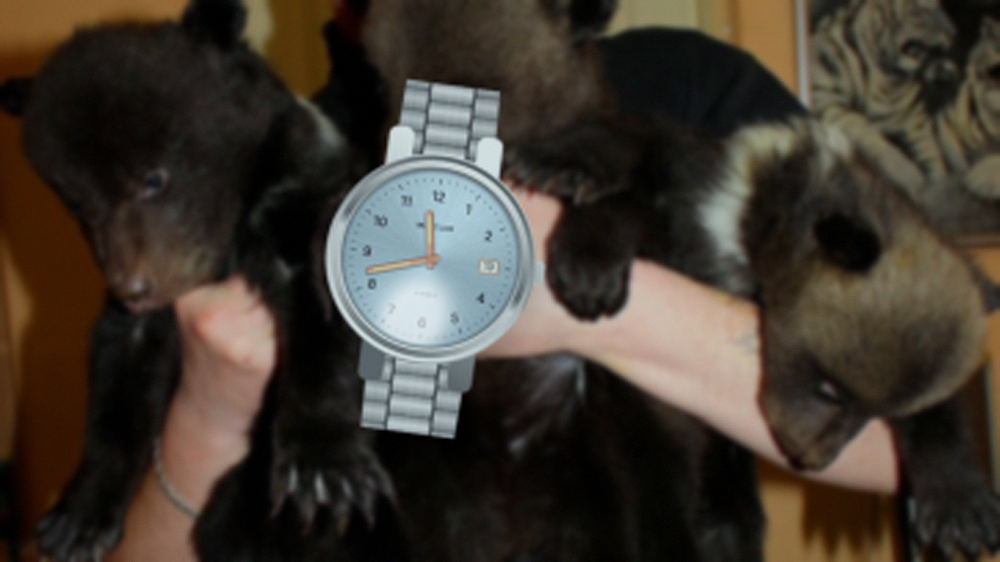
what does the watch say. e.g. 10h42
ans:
11h42
